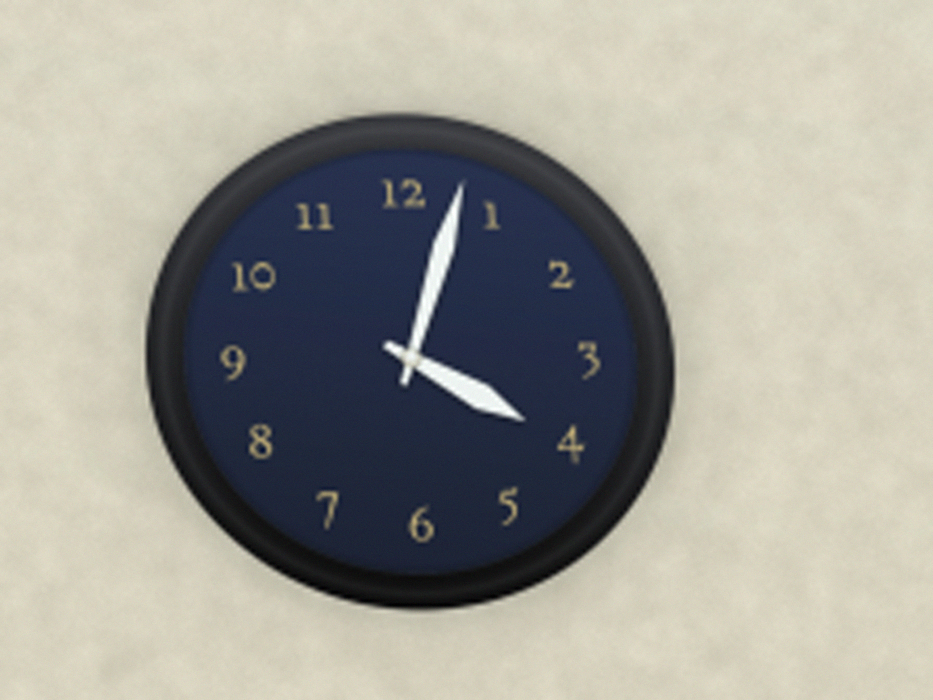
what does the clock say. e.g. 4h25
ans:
4h03
